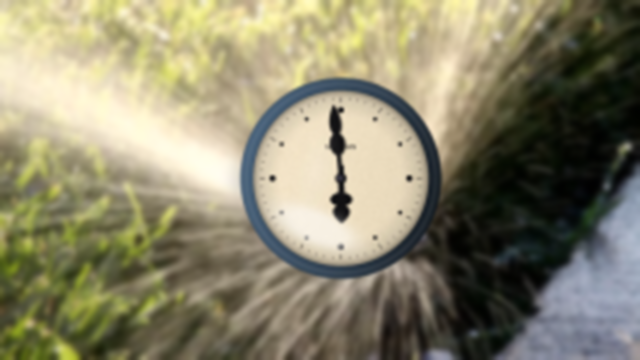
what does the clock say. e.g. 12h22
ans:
5h59
